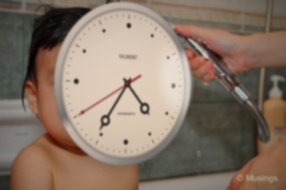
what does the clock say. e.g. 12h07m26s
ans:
4h35m40s
